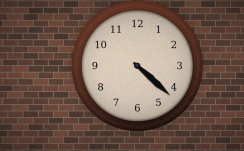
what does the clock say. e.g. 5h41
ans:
4h22
